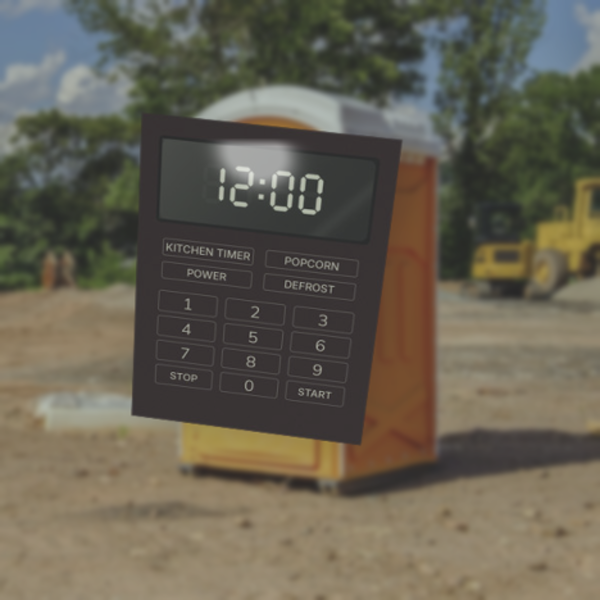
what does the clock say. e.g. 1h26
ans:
12h00
